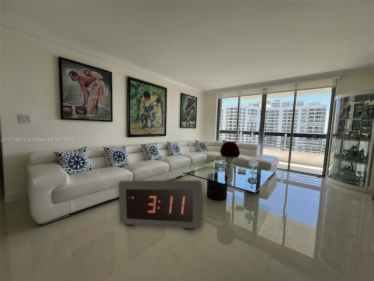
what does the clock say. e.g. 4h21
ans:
3h11
